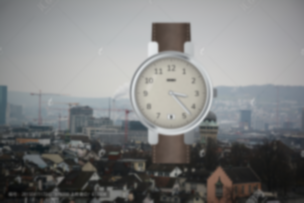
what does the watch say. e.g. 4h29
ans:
3h23
